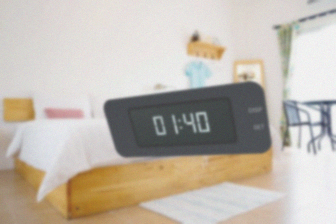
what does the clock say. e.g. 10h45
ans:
1h40
